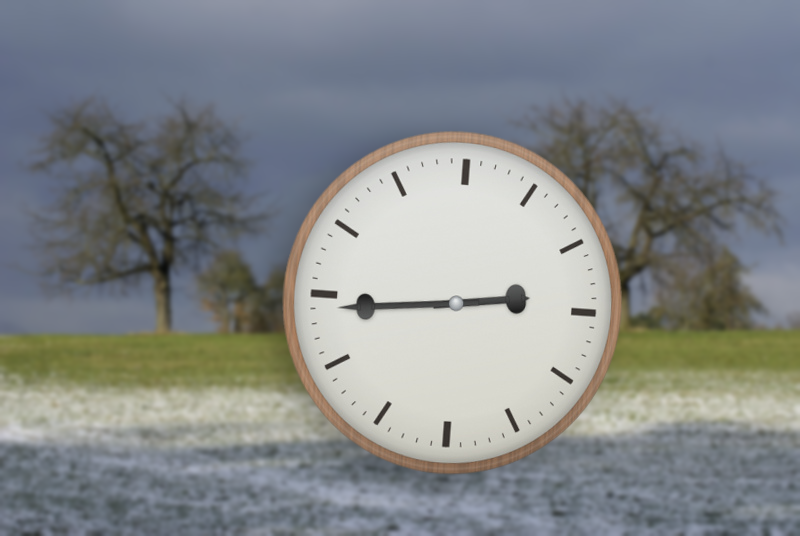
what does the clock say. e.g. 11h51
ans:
2h44
